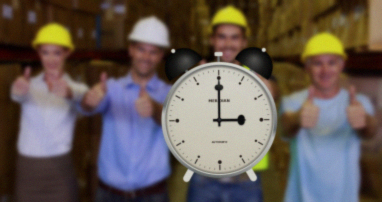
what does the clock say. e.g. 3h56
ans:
3h00
